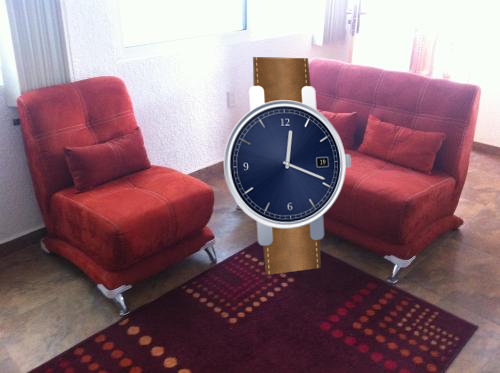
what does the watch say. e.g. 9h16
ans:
12h19
